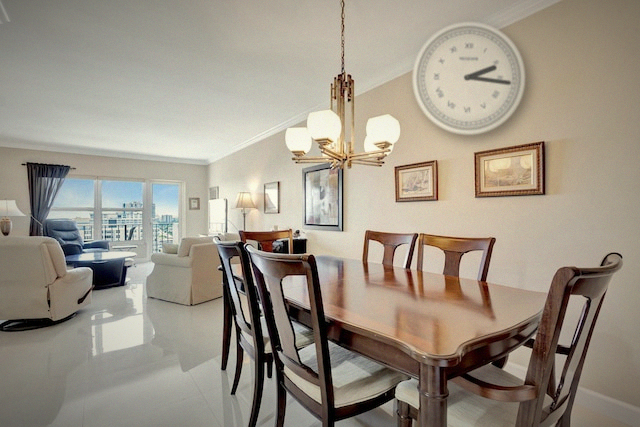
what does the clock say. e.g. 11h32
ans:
2h16
